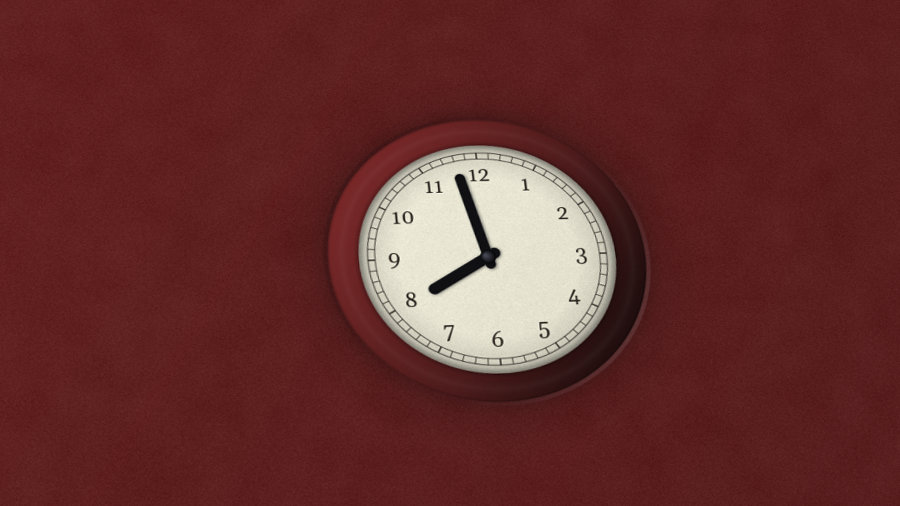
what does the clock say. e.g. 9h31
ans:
7h58
